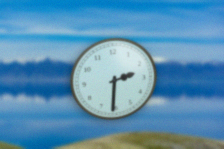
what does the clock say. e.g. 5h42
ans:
2h31
